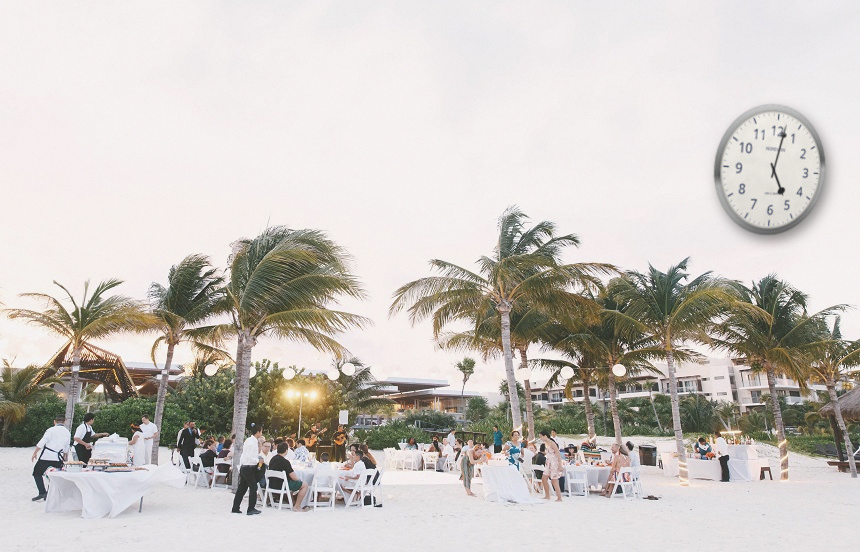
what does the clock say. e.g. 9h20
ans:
5h02
